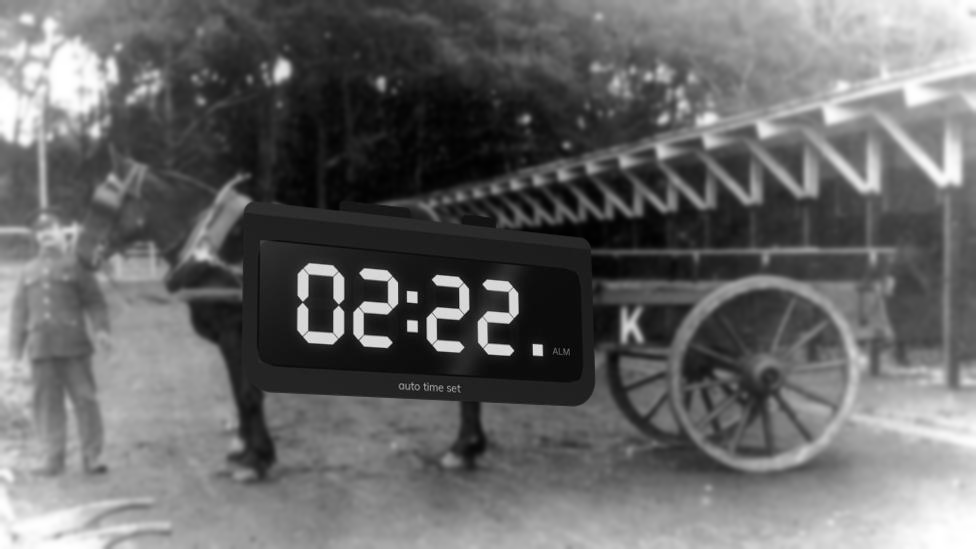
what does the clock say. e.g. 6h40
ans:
2h22
